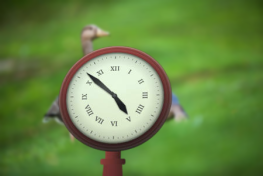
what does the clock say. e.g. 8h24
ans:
4h52
